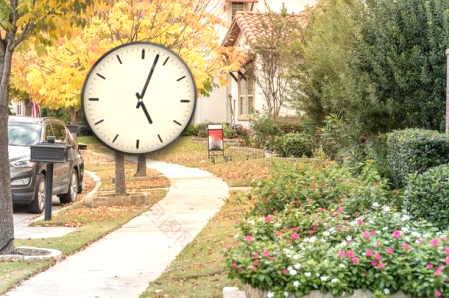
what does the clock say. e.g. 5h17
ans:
5h03
